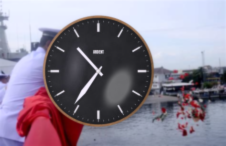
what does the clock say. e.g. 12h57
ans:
10h36
